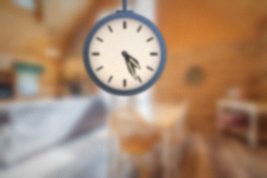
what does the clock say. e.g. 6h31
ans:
4h26
